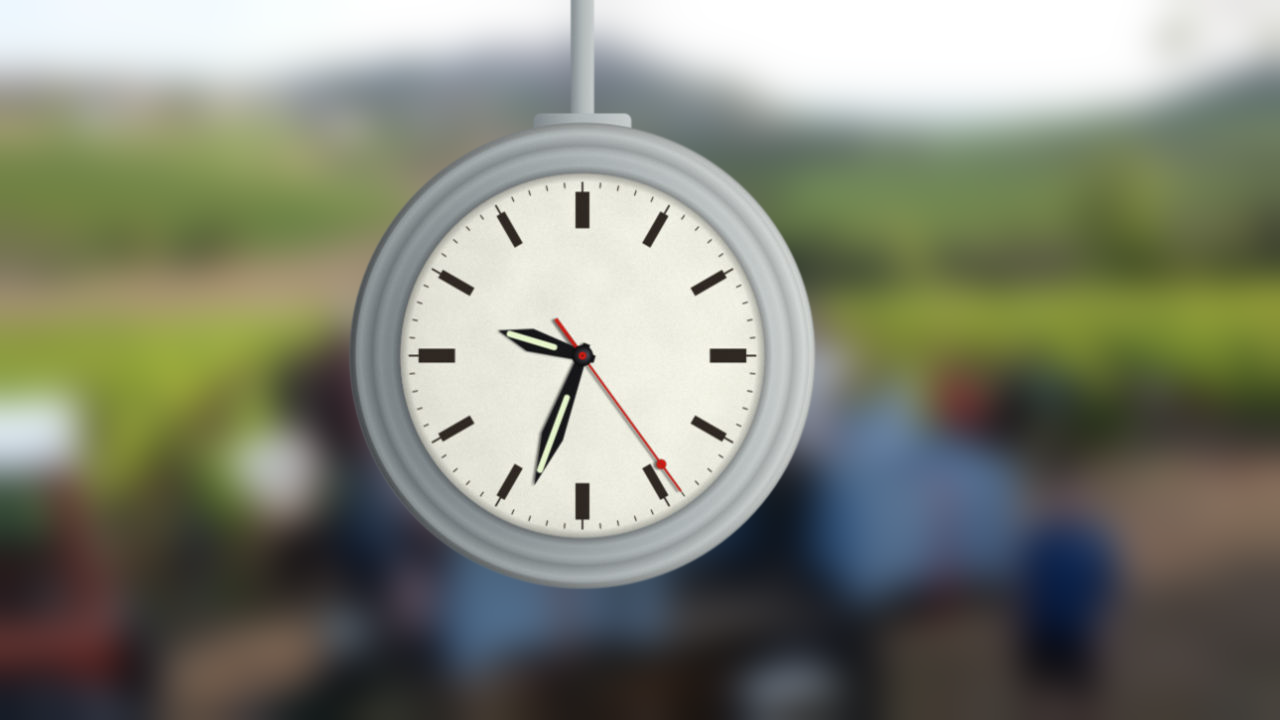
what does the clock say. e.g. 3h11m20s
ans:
9h33m24s
